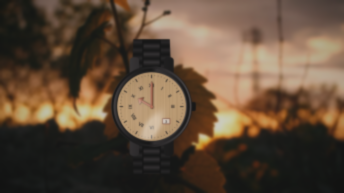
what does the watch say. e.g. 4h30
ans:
10h00
